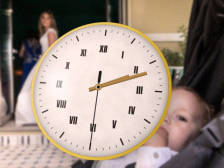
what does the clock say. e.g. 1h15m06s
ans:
2h11m30s
